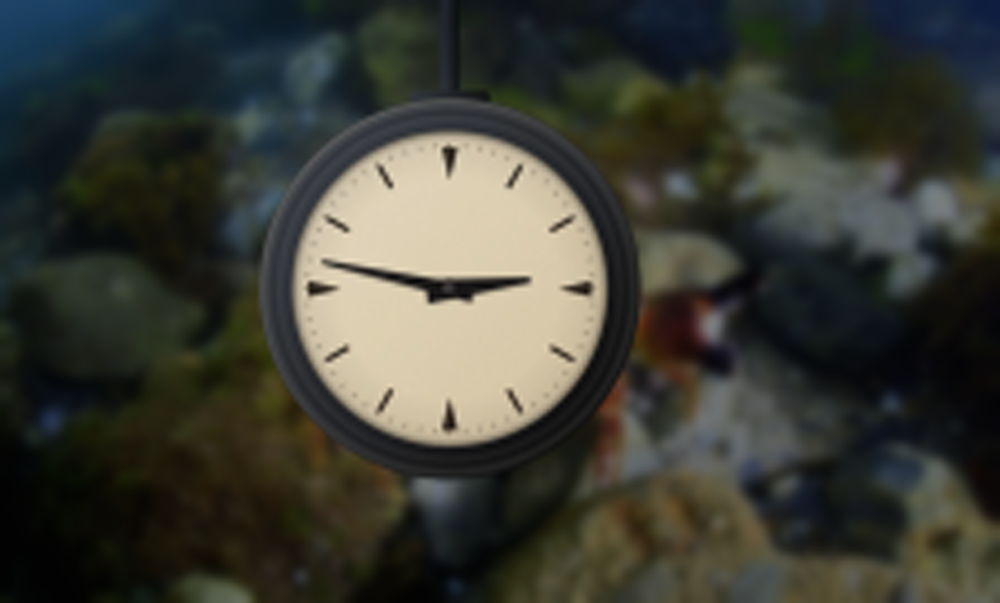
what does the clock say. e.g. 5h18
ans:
2h47
